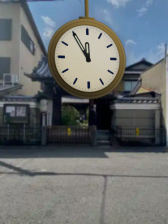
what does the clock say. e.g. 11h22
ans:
11h55
